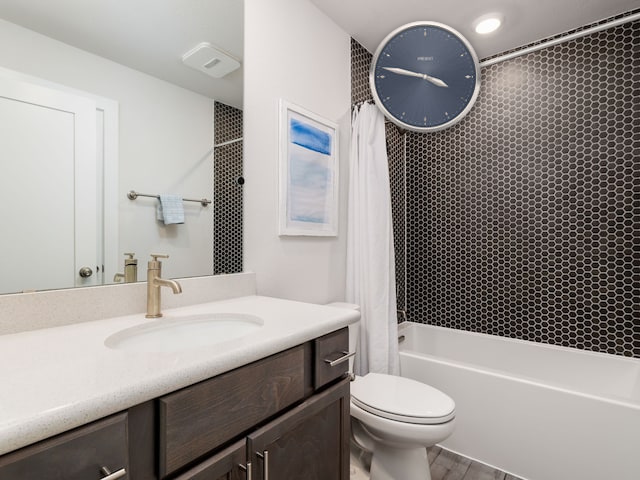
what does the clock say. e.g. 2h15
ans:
3h47
